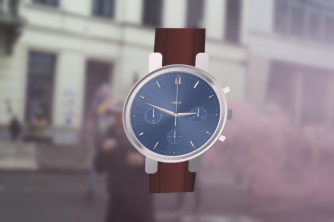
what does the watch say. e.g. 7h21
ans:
2h49
